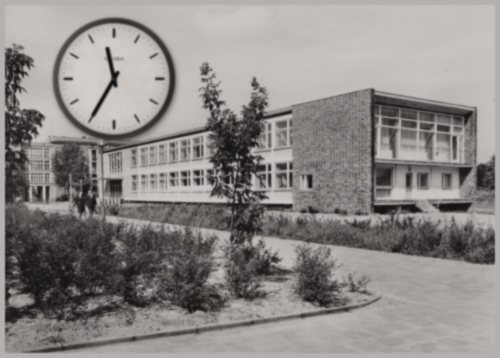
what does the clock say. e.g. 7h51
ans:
11h35
